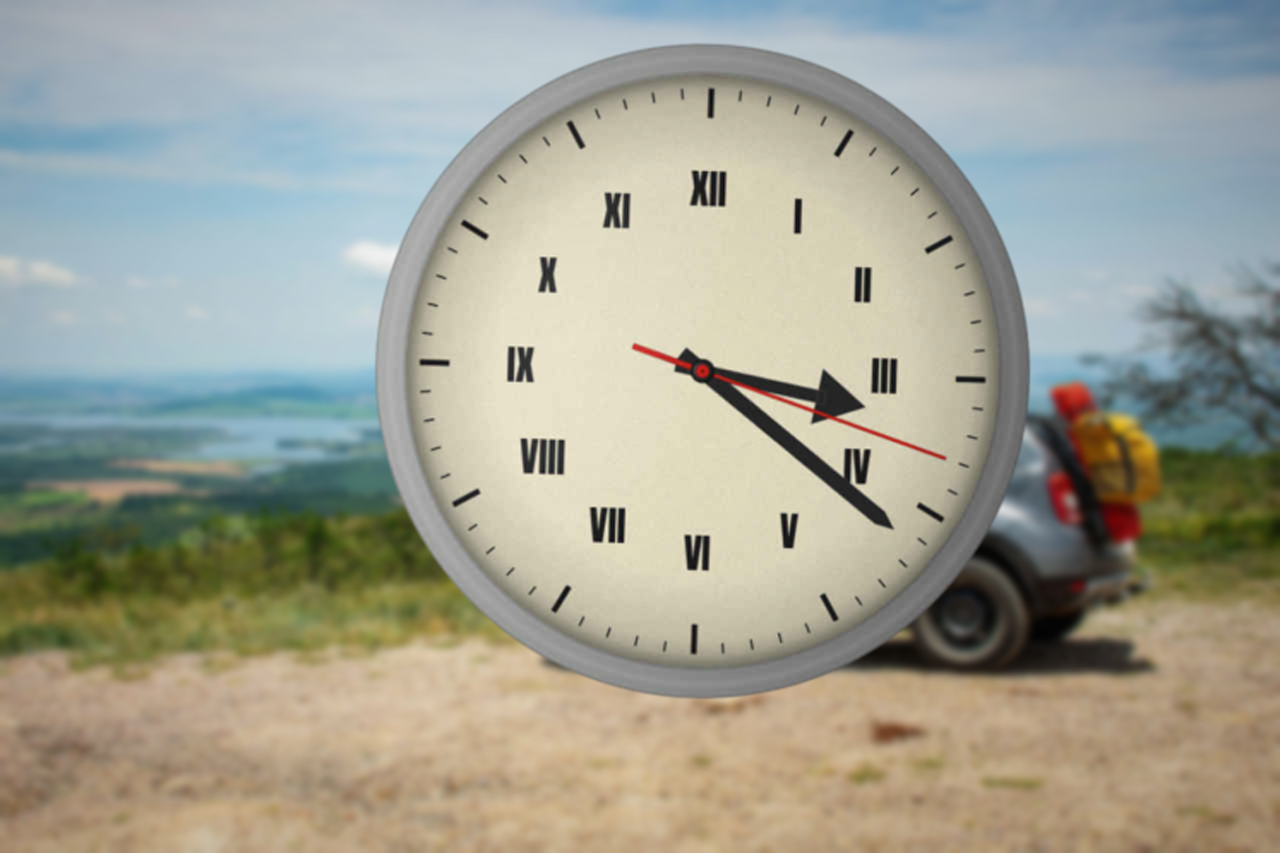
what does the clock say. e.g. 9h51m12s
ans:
3h21m18s
